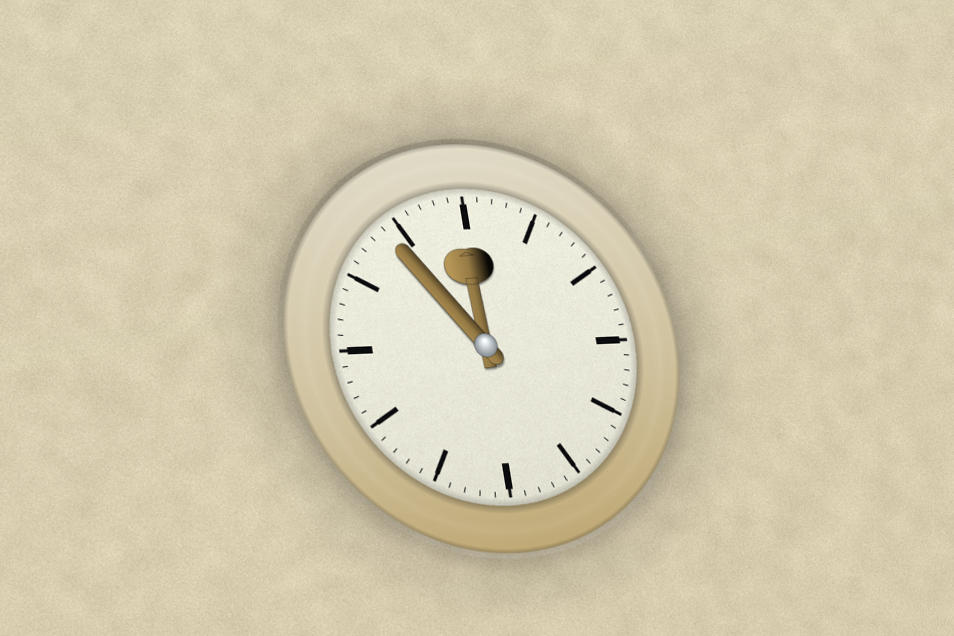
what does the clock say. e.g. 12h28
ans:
11h54
